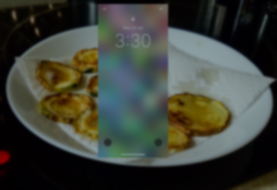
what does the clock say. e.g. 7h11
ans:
3h30
